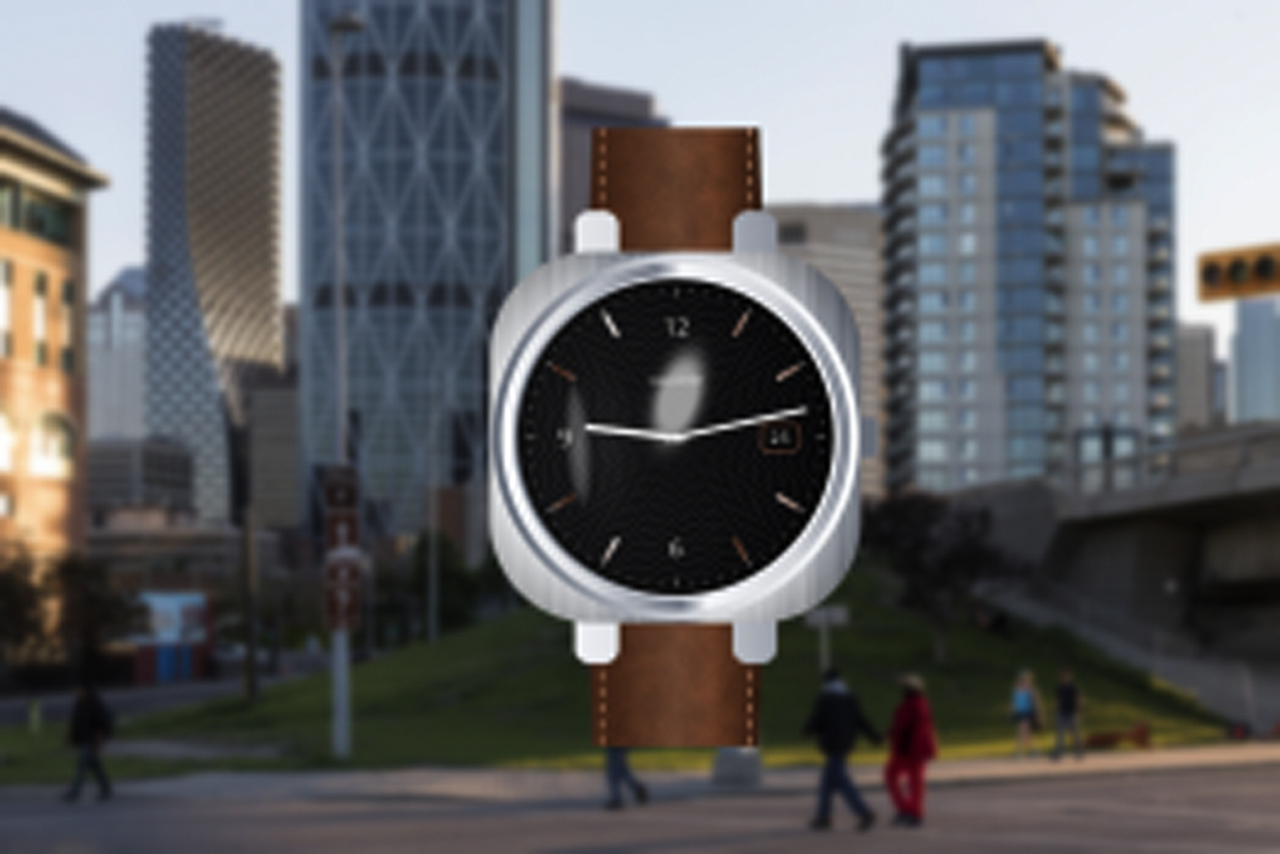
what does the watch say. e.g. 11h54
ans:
9h13
